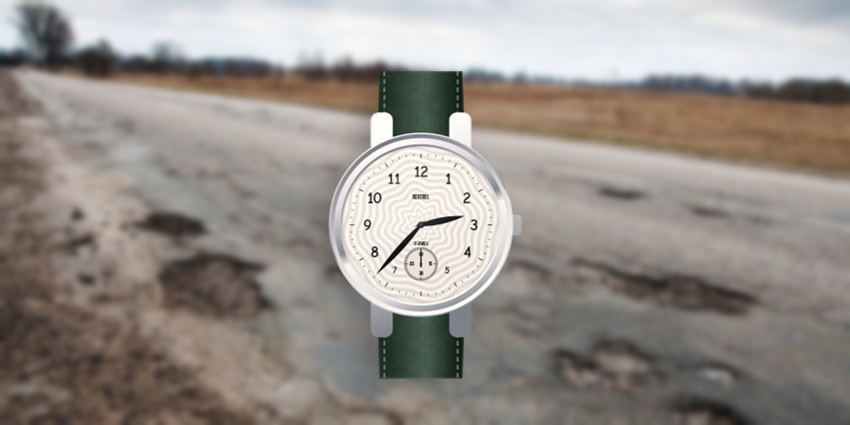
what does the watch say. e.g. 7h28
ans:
2h37
